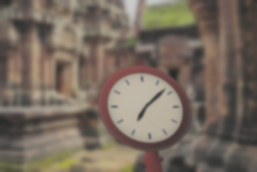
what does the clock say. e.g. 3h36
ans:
7h08
